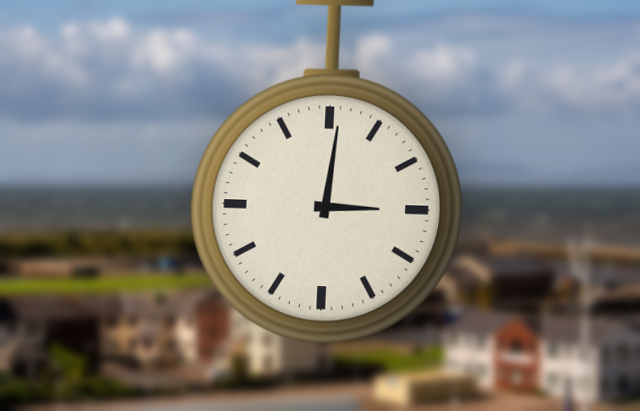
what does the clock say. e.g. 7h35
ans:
3h01
